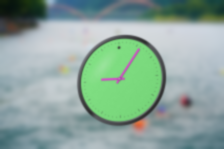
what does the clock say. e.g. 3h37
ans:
9h06
